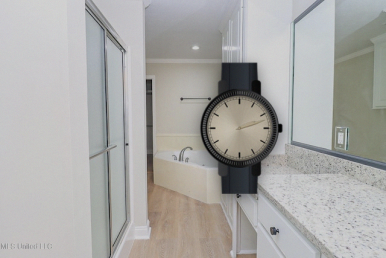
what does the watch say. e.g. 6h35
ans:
2h12
